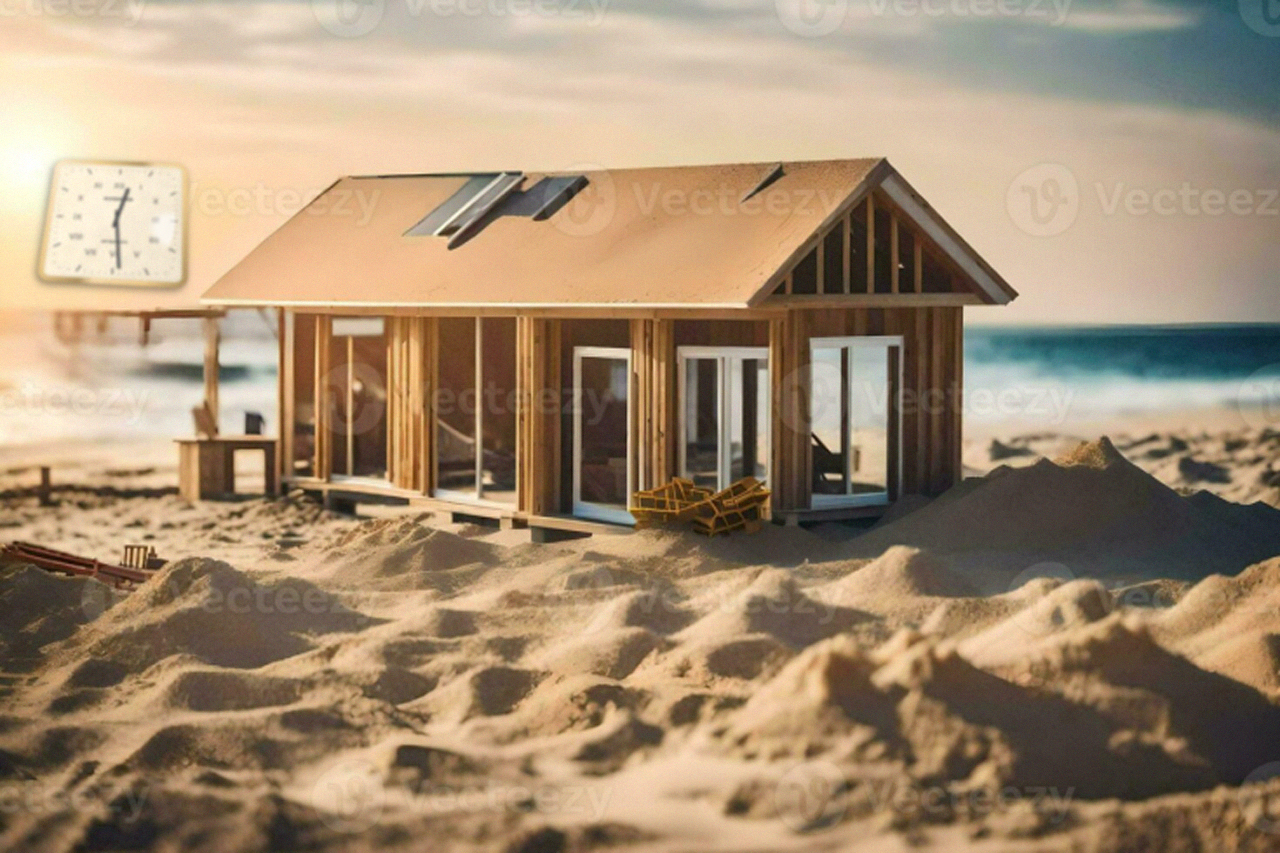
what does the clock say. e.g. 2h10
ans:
12h29
